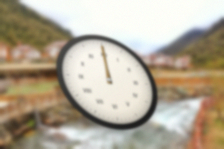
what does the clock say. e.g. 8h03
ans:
12h00
